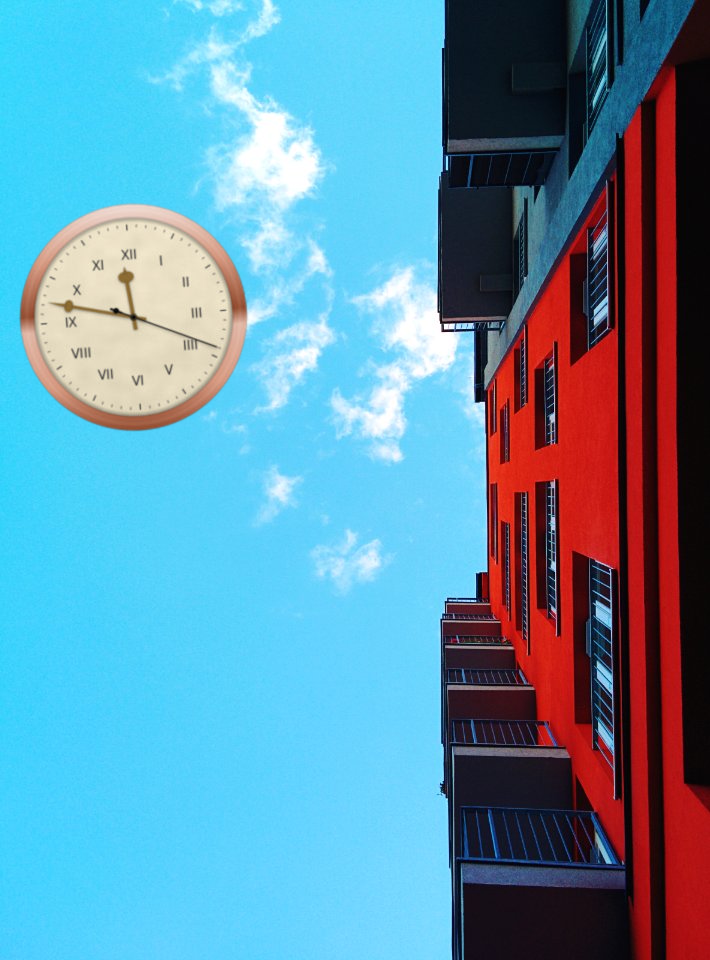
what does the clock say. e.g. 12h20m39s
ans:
11h47m19s
